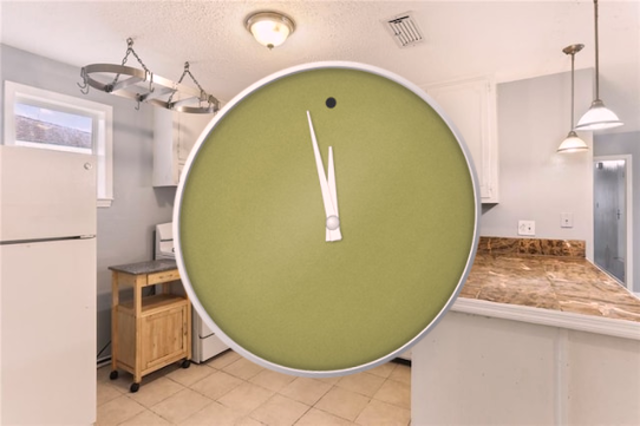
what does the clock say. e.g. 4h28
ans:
11h58
